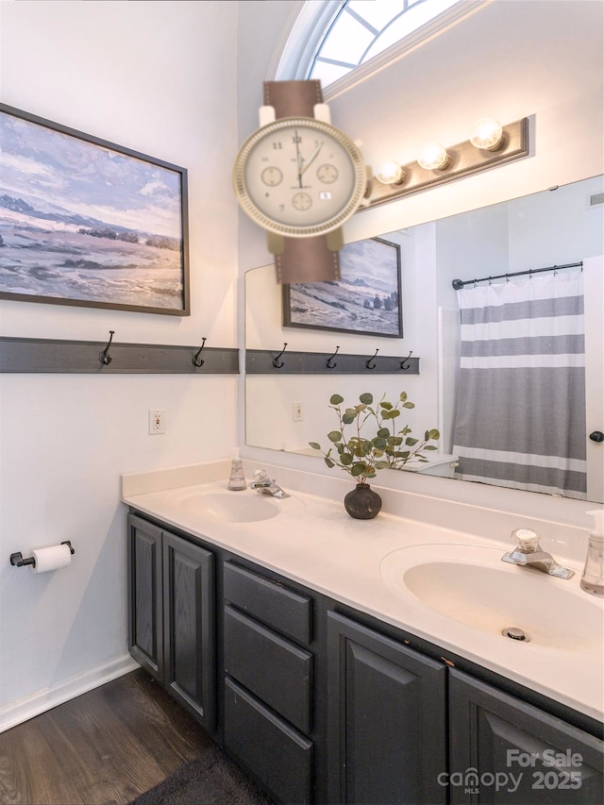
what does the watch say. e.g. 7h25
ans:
12h06
